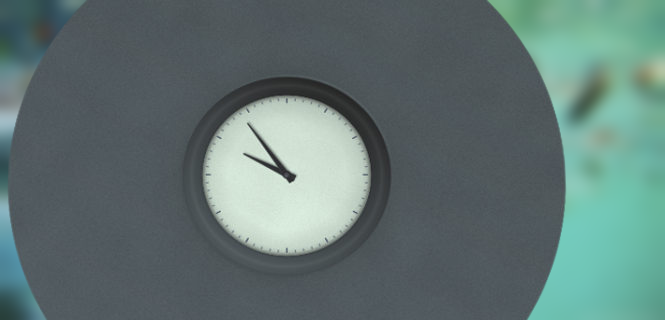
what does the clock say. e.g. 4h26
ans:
9h54
